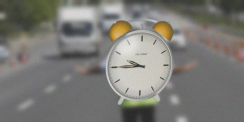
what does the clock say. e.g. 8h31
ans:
9h45
